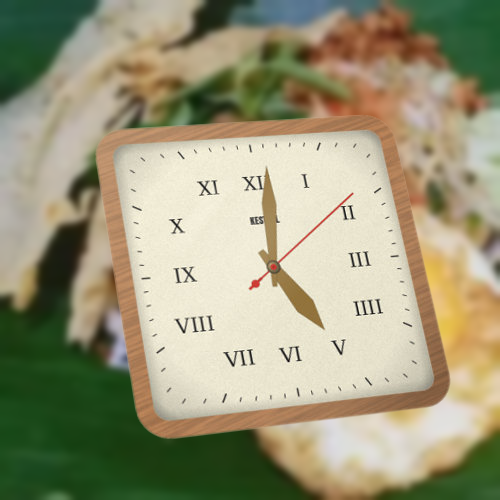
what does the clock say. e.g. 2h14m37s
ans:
5h01m09s
